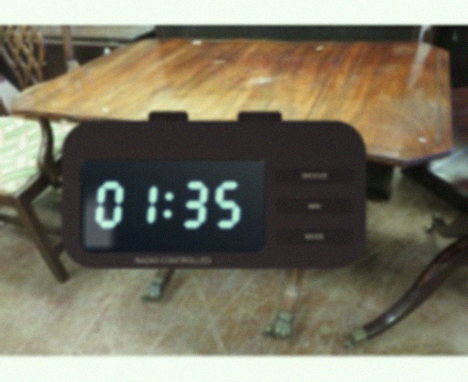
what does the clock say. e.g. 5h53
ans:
1h35
